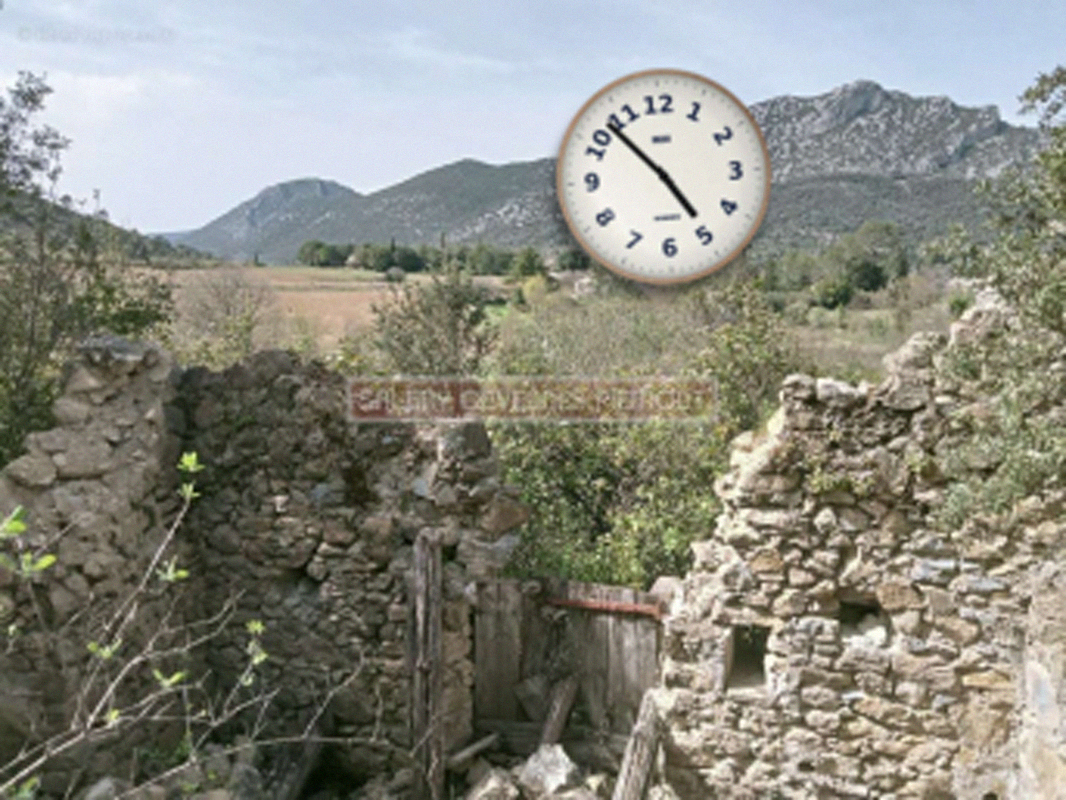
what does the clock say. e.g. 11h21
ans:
4h53
